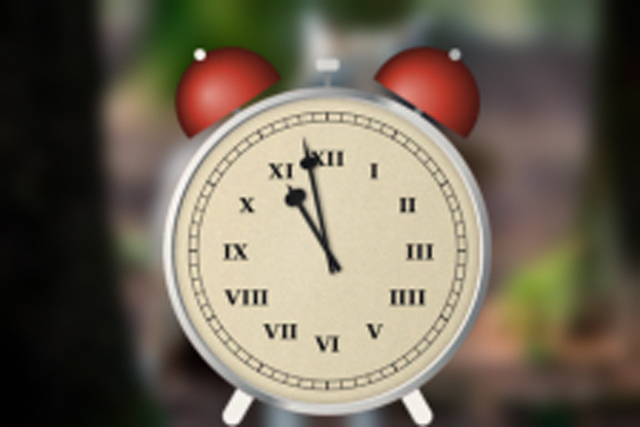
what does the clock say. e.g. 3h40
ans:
10h58
